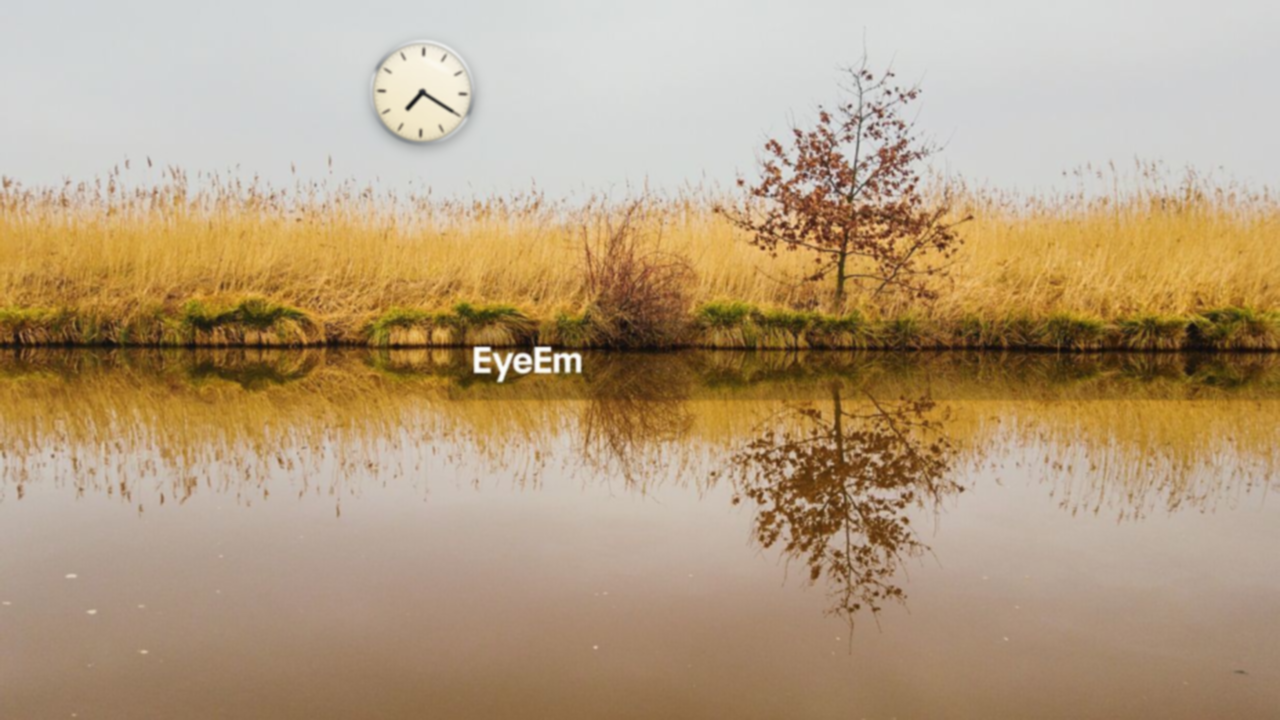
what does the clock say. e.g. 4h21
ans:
7h20
